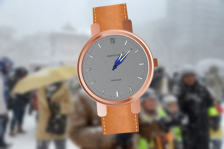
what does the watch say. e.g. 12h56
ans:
1h08
